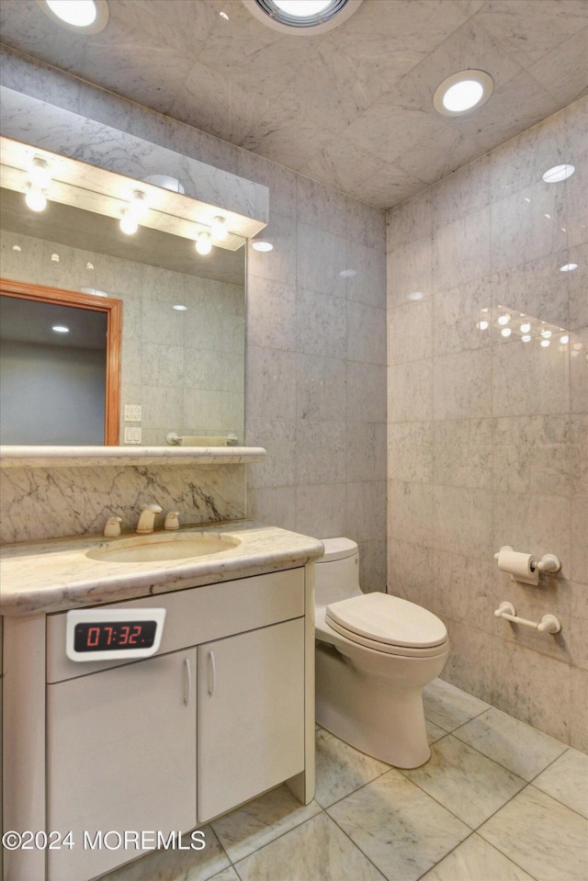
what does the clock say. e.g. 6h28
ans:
7h32
